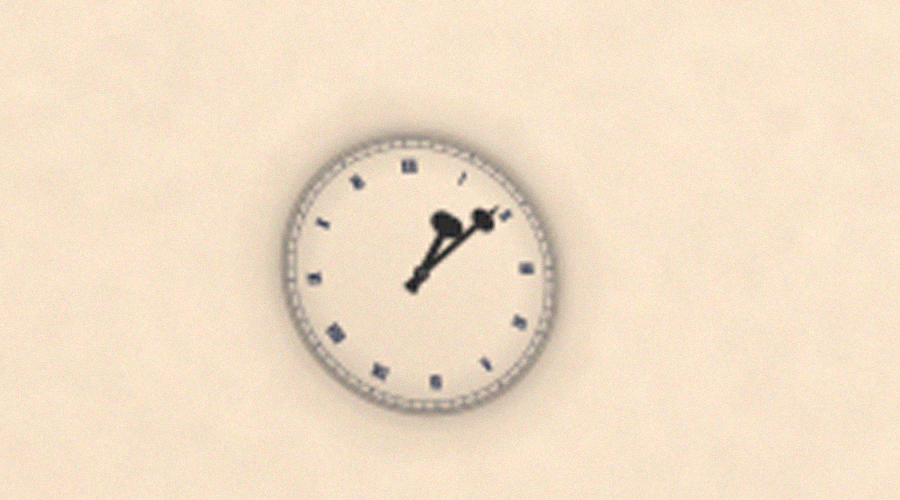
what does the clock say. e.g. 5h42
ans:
1h09
